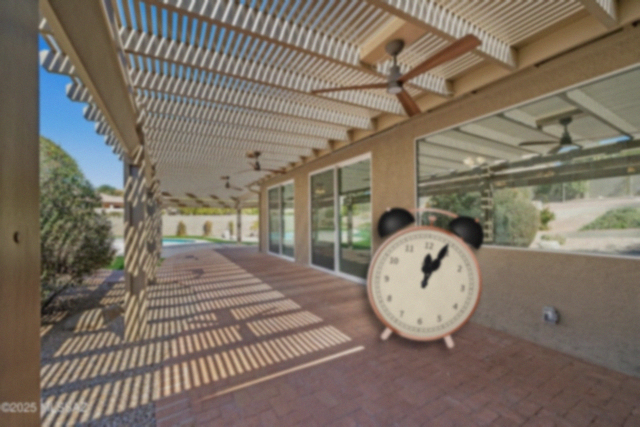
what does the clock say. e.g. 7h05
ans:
12h04
